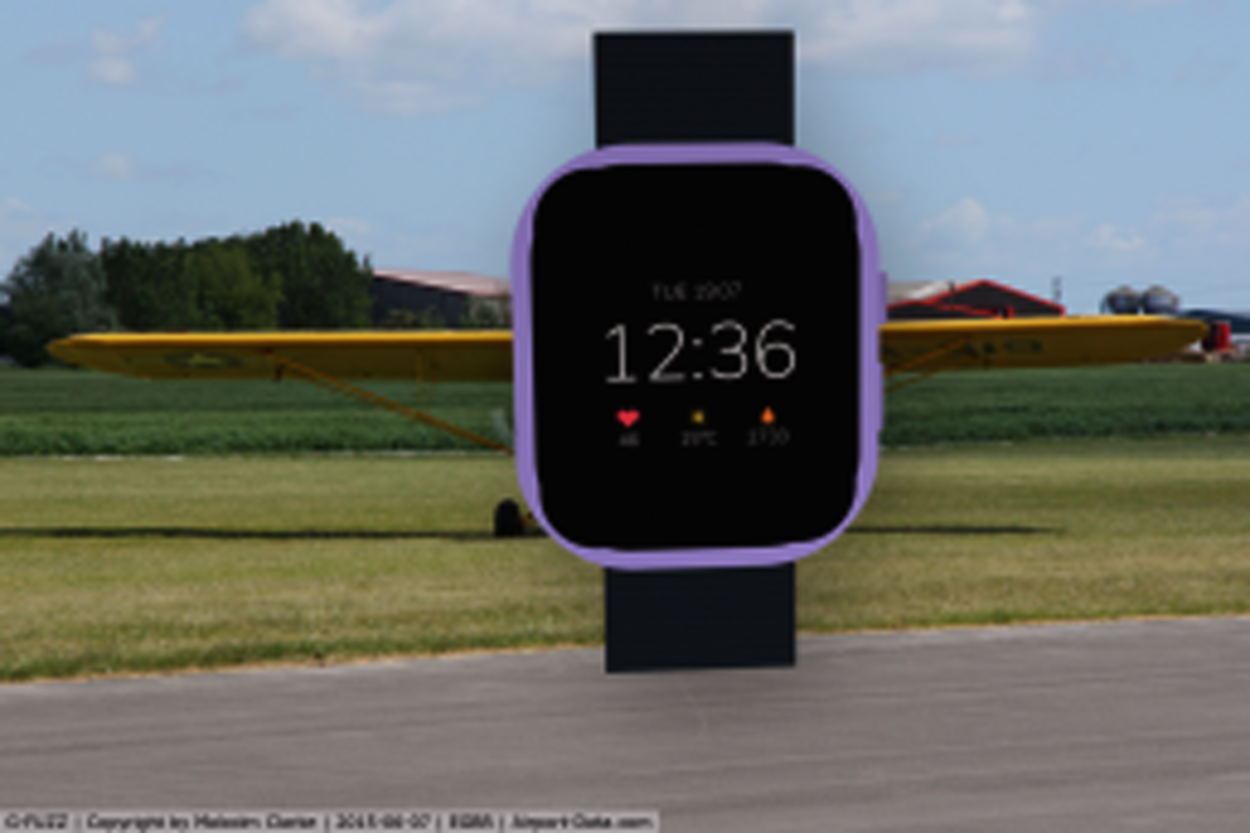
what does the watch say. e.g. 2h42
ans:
12h36
